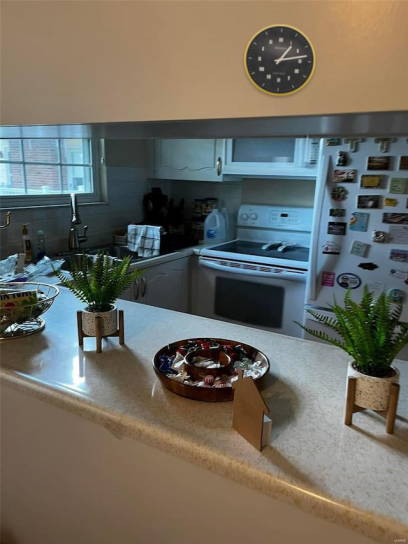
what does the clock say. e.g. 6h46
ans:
1h13
